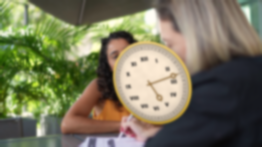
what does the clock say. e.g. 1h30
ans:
5h13
